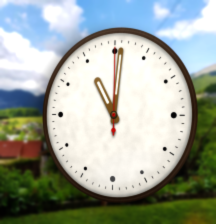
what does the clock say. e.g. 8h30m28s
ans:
11h01m00s
